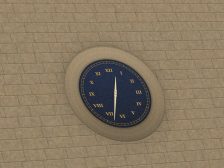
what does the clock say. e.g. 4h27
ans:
12h33
